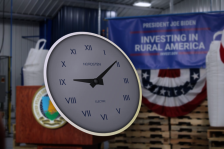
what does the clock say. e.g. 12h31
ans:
9h09
